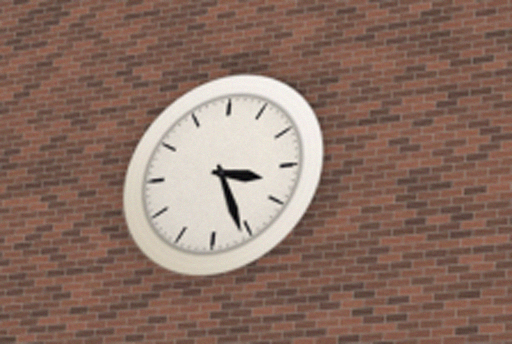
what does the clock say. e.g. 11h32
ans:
3h26
